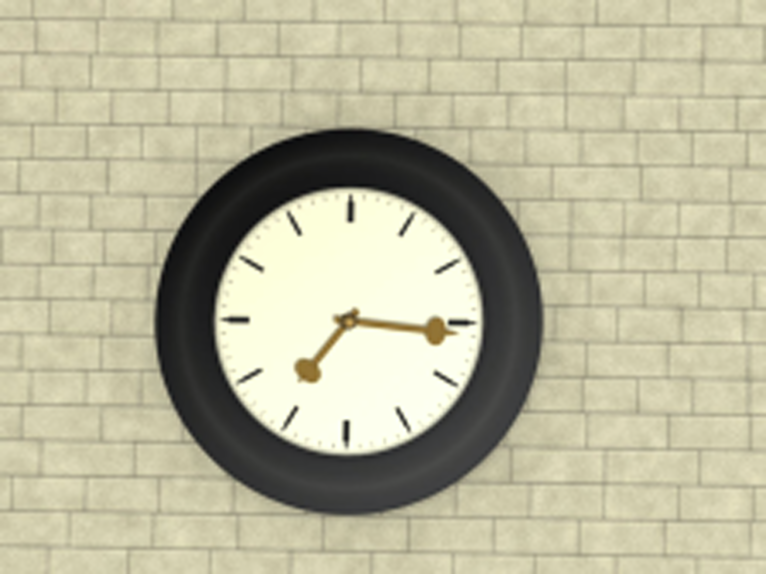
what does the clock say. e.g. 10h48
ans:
7h16
